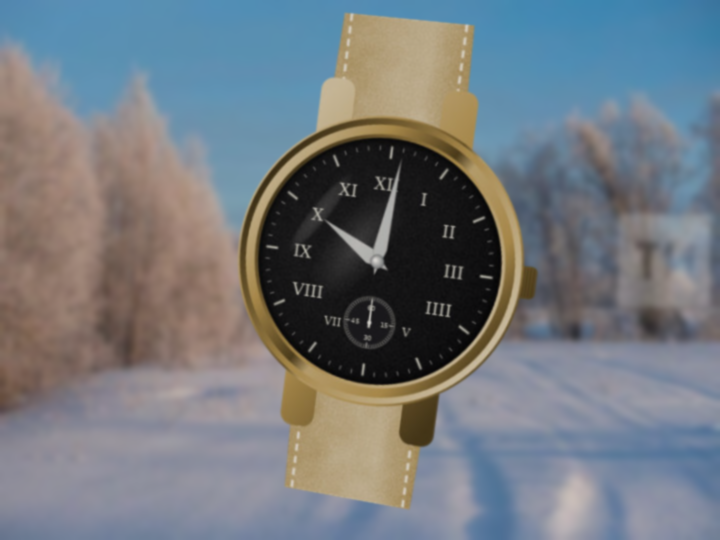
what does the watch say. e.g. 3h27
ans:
10h01
